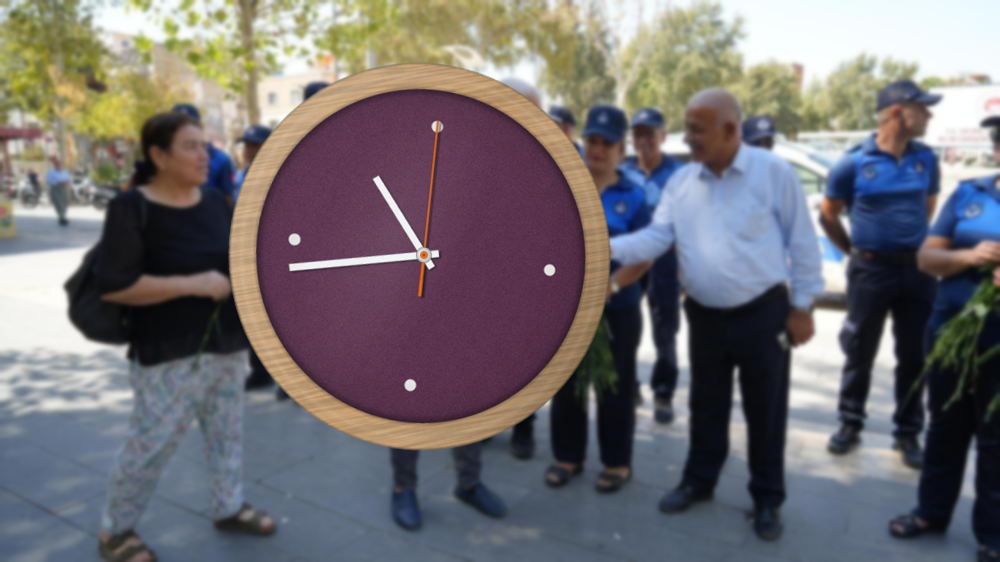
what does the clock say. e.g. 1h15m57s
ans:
10h43m00s
